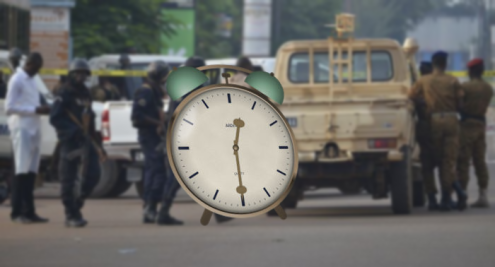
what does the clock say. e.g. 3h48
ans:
12h30
